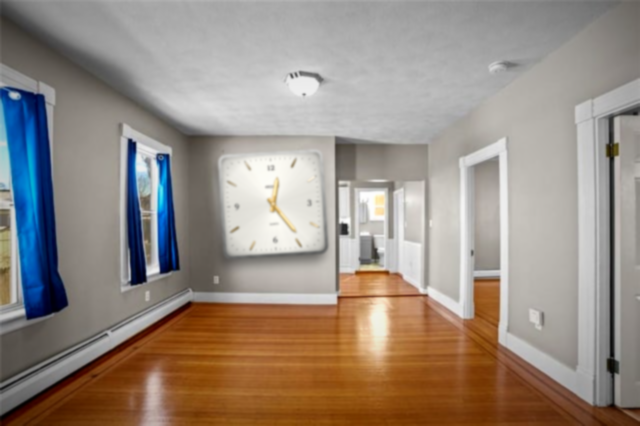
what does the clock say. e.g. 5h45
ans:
12h24
